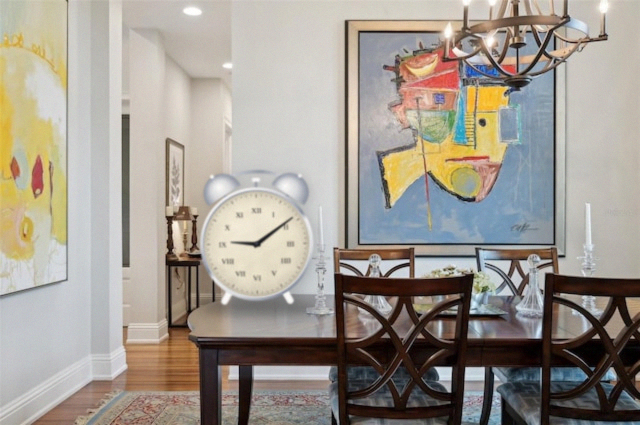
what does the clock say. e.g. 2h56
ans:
9h09
